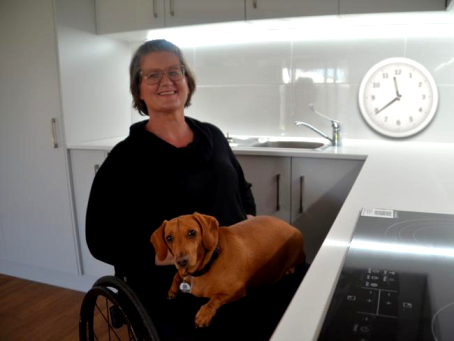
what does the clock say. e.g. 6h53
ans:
11h39
